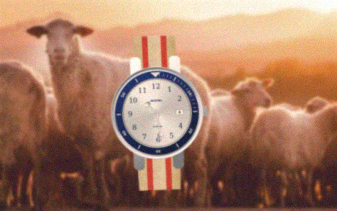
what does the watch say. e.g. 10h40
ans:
10h29
